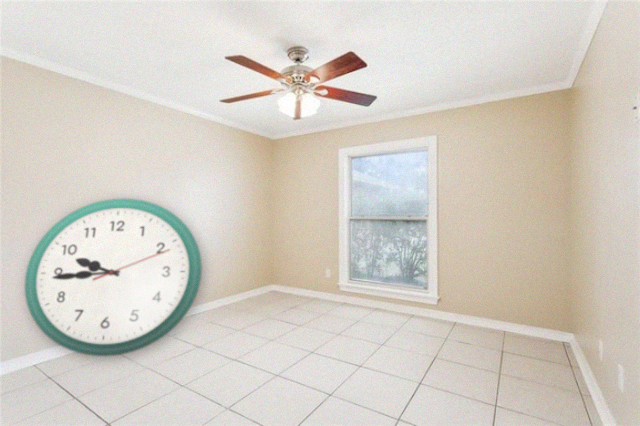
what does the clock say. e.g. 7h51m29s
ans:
9h44m11s
